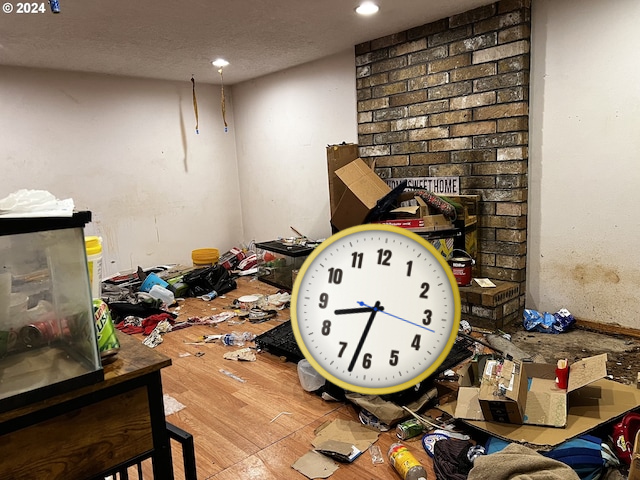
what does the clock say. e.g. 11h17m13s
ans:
8h32m17s
